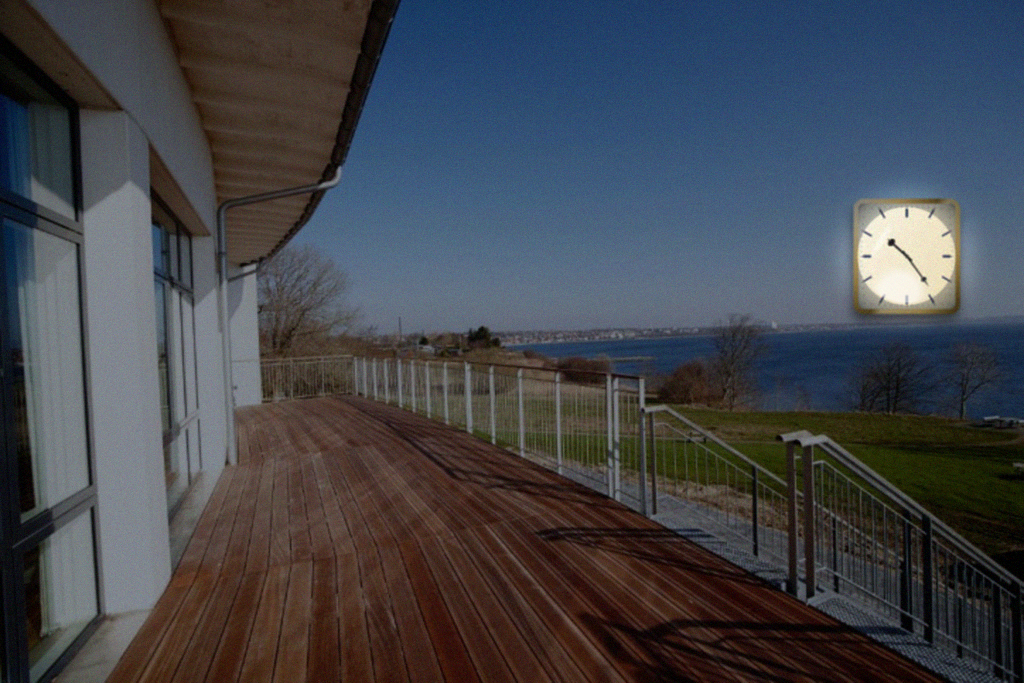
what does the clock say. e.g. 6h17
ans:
10h24
